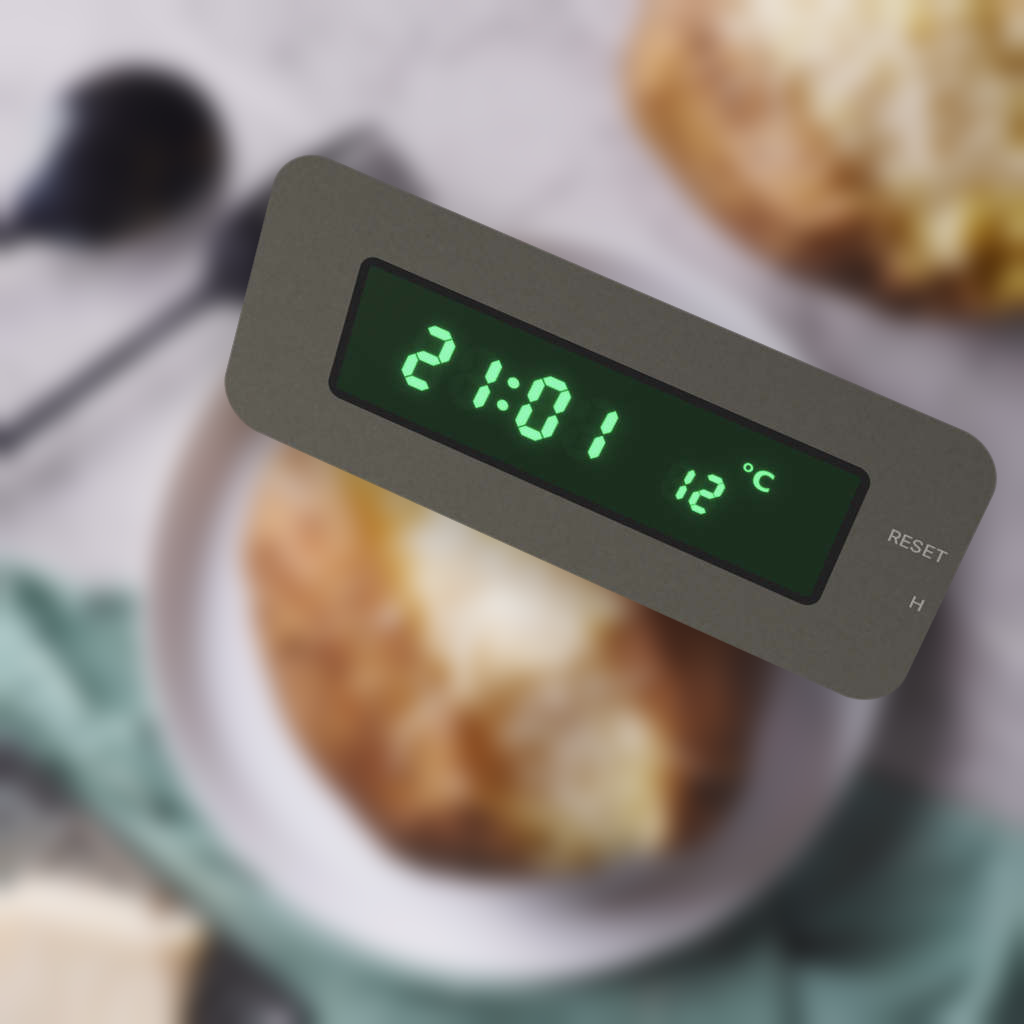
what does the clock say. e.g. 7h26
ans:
21h01
